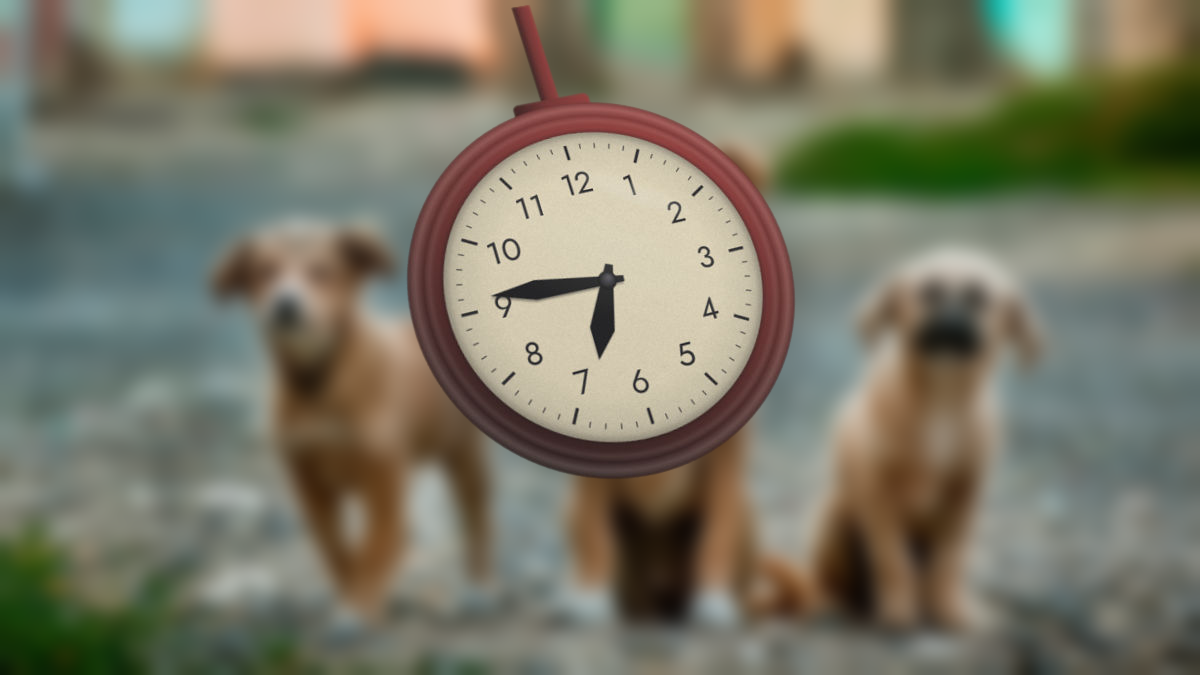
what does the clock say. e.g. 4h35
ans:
6h46
